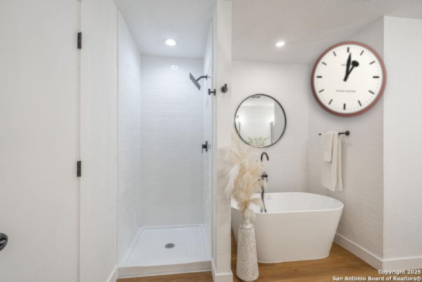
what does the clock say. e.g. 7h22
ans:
1h01
